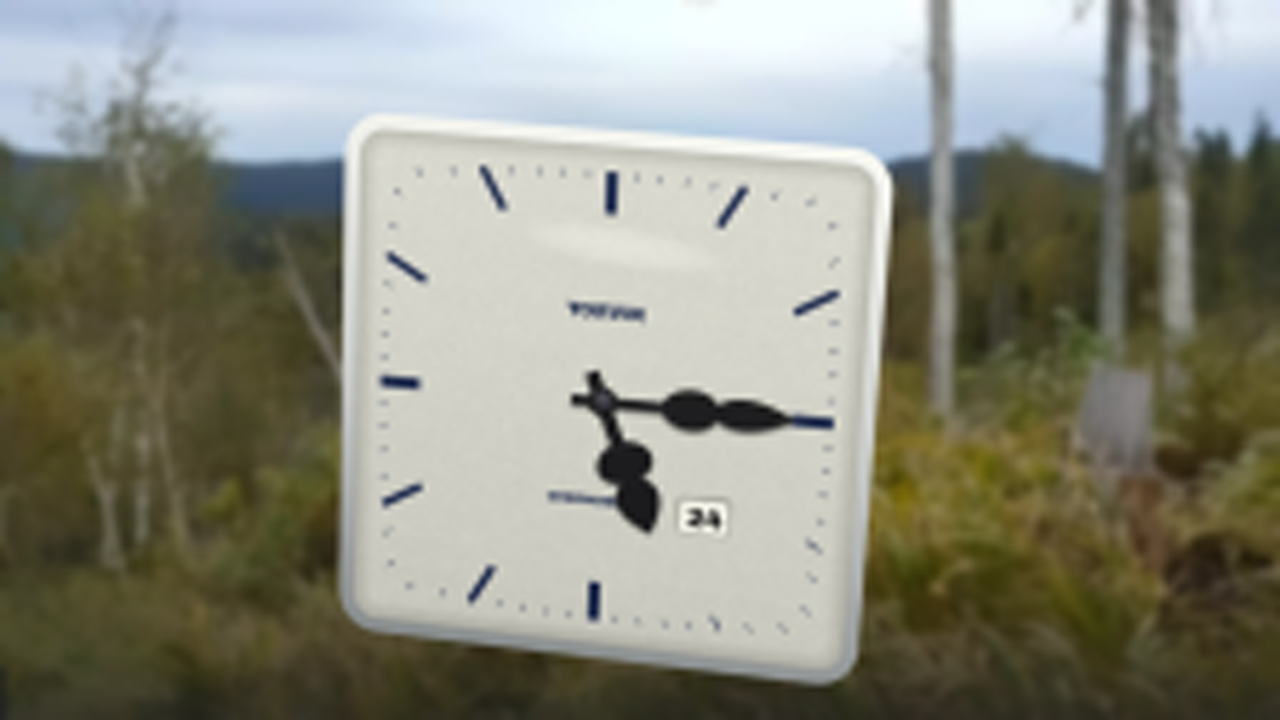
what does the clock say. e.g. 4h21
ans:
5h15
